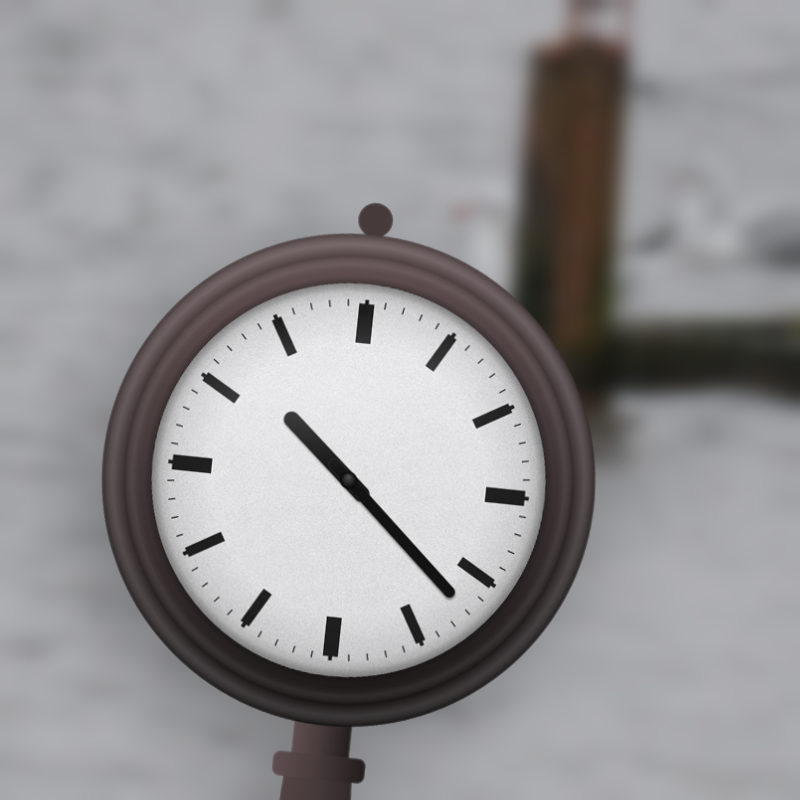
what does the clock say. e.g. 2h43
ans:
10h22
